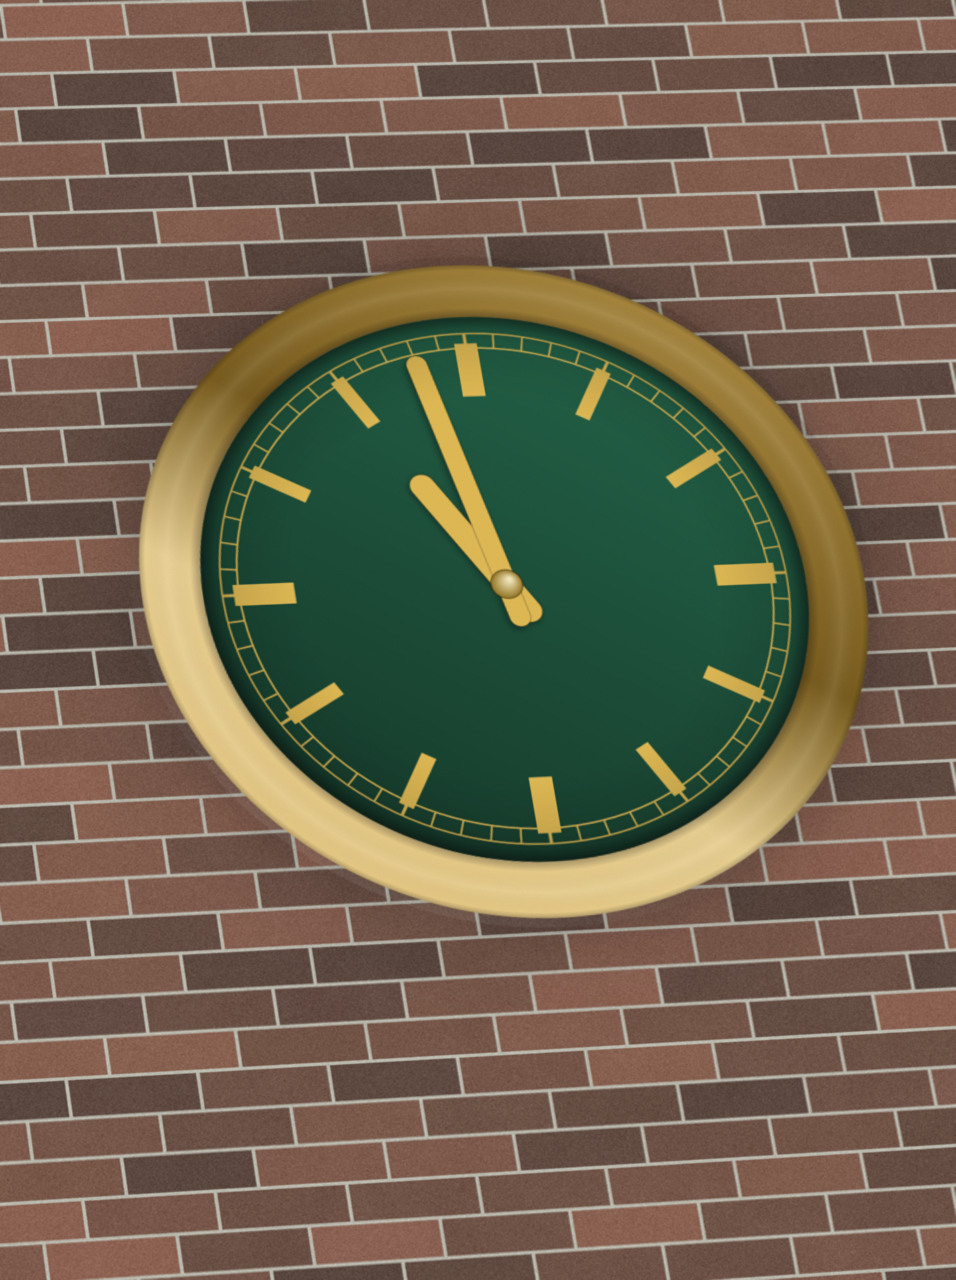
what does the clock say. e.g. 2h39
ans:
10h58
